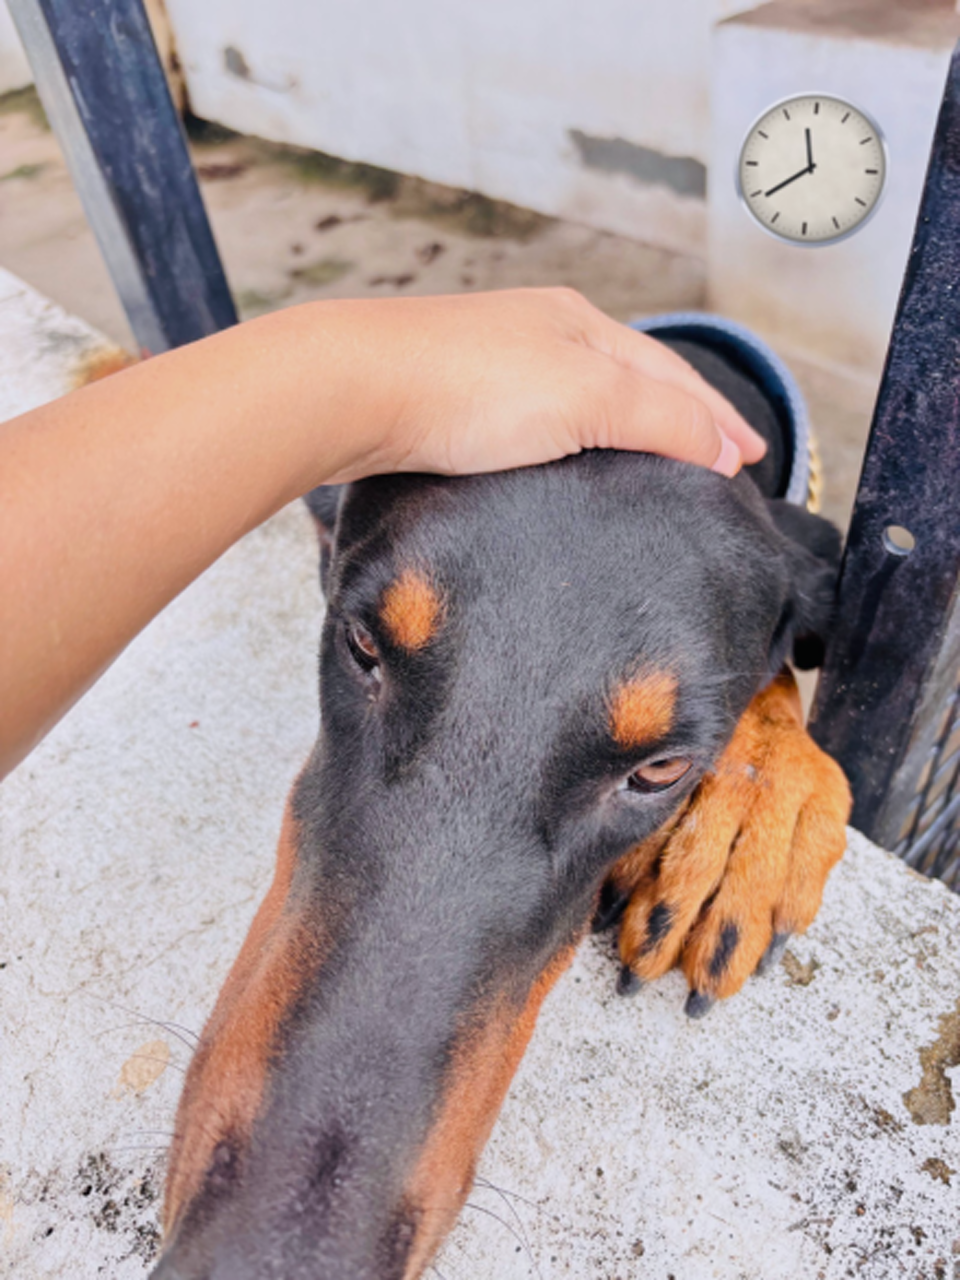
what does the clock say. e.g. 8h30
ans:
11h39
